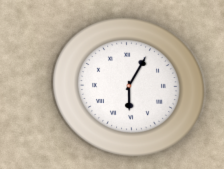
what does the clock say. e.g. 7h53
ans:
6h05
